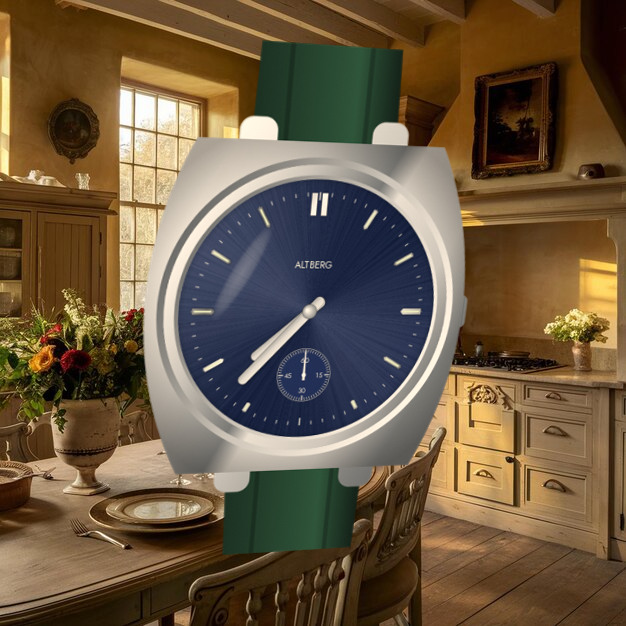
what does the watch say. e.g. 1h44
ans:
7h37
